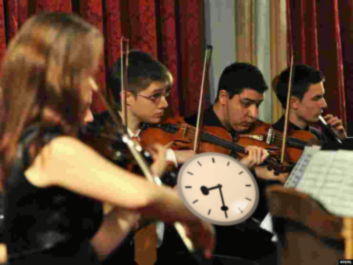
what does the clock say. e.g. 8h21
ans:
8h30
